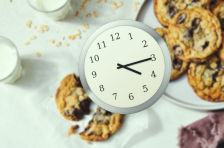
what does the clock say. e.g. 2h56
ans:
4h15
